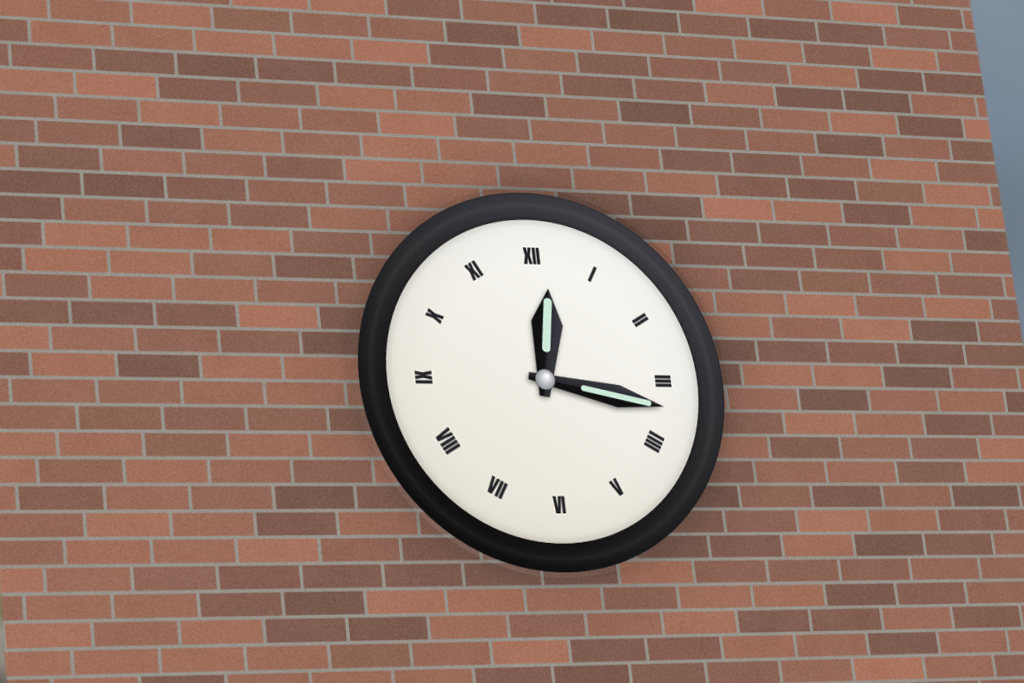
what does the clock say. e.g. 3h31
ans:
12h17
